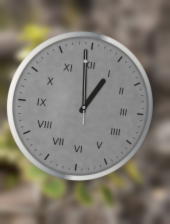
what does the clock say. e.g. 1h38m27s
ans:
12h58m59s
